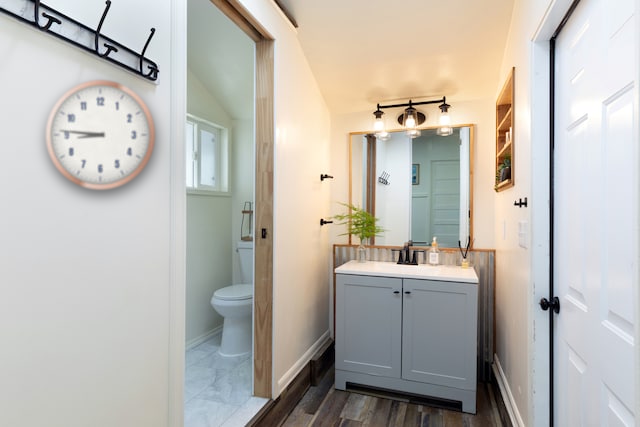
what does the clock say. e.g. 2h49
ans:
8h46
